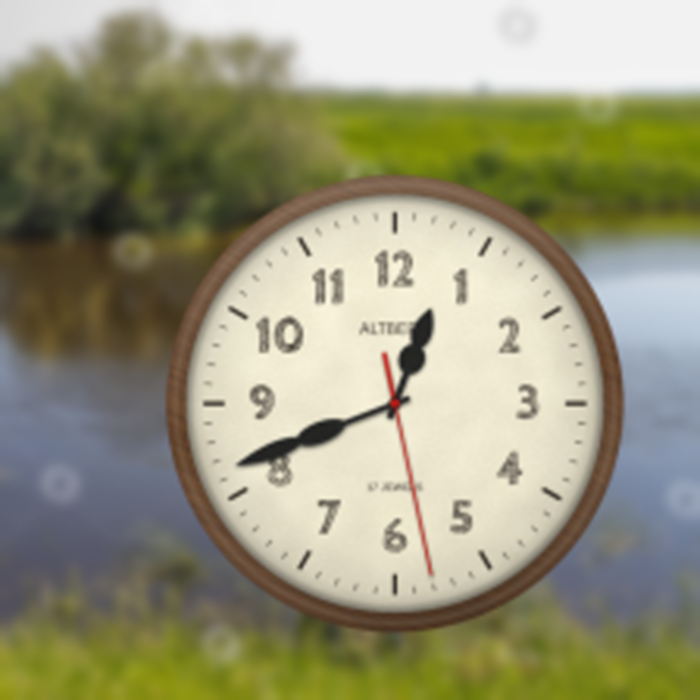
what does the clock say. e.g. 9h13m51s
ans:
12h41m28s
